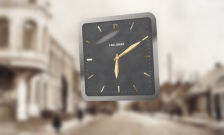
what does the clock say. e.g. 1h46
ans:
6h10
